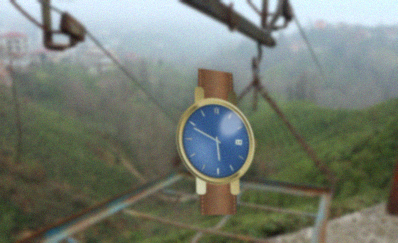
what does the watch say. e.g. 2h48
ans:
5h49
